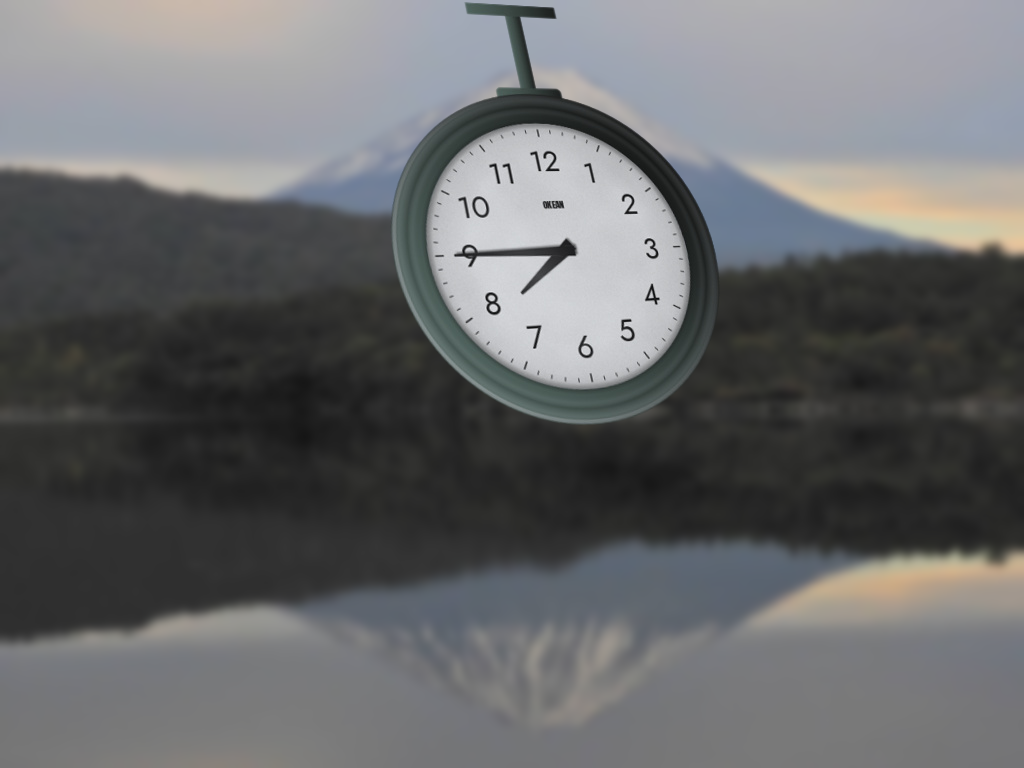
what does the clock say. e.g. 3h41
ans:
7h45
